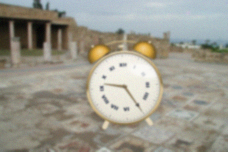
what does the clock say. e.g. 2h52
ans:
9h25
